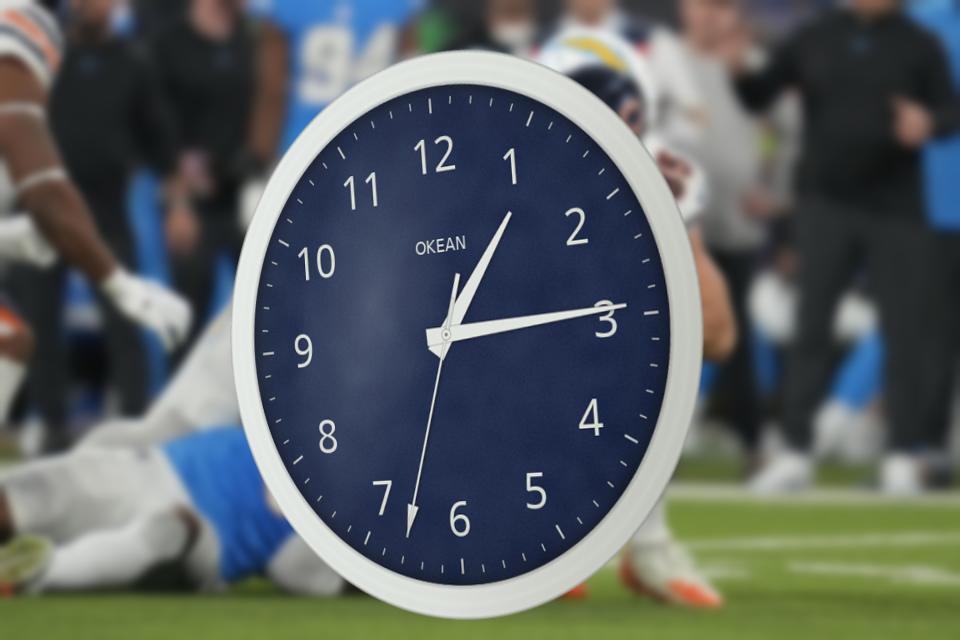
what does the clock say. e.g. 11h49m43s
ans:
1h14m33s
